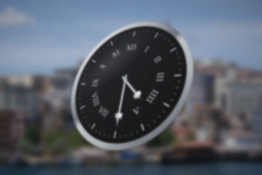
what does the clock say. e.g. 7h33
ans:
4h30
